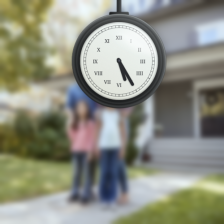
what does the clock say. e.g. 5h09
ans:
5h25
